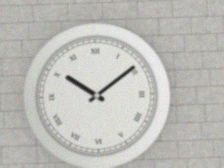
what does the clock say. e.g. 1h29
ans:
10h09
